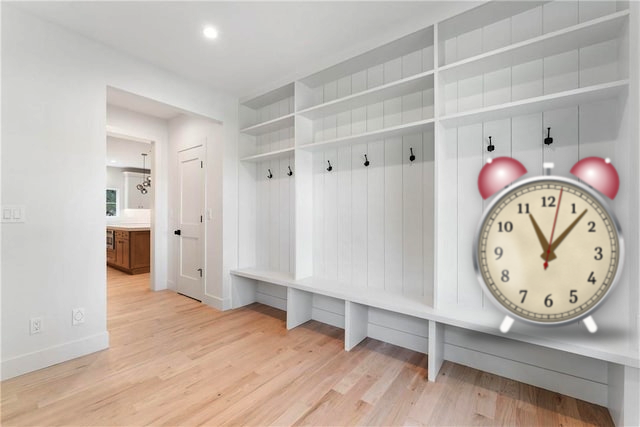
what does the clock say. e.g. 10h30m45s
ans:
11h07m02s
